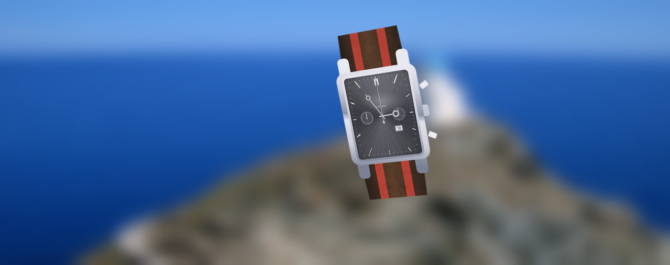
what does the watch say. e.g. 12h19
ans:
2h55
